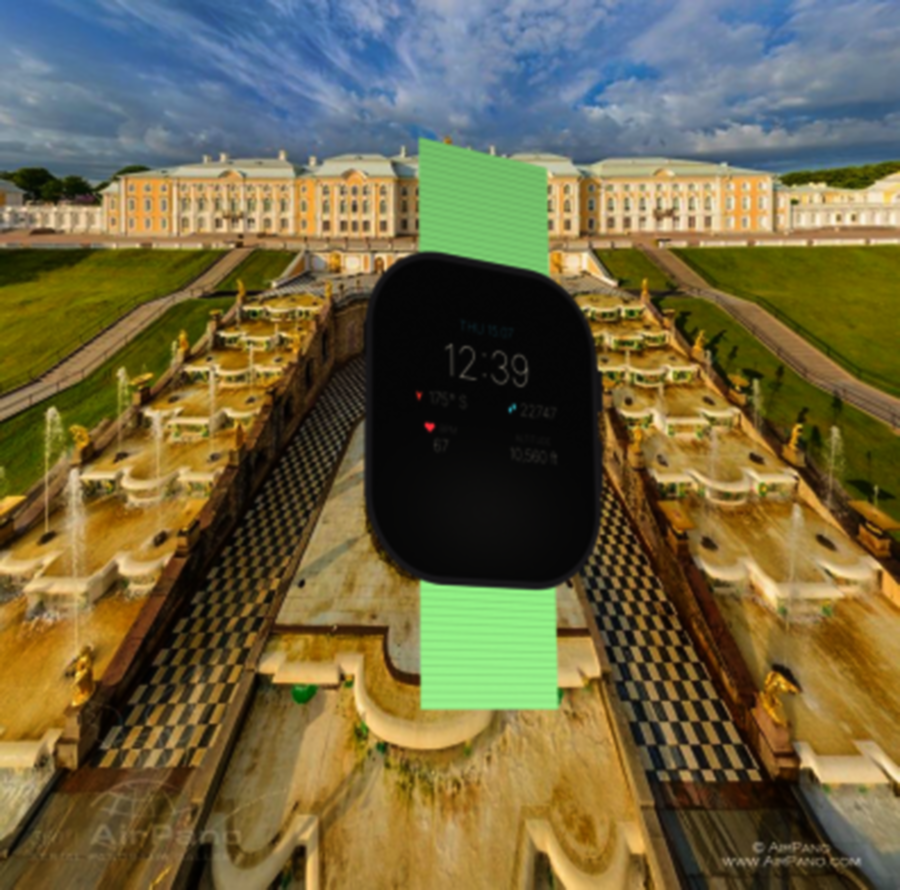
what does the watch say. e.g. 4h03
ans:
12h39
